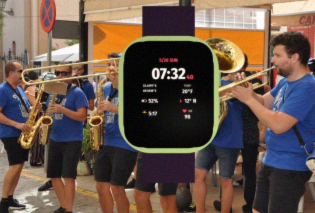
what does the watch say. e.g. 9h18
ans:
7h32
